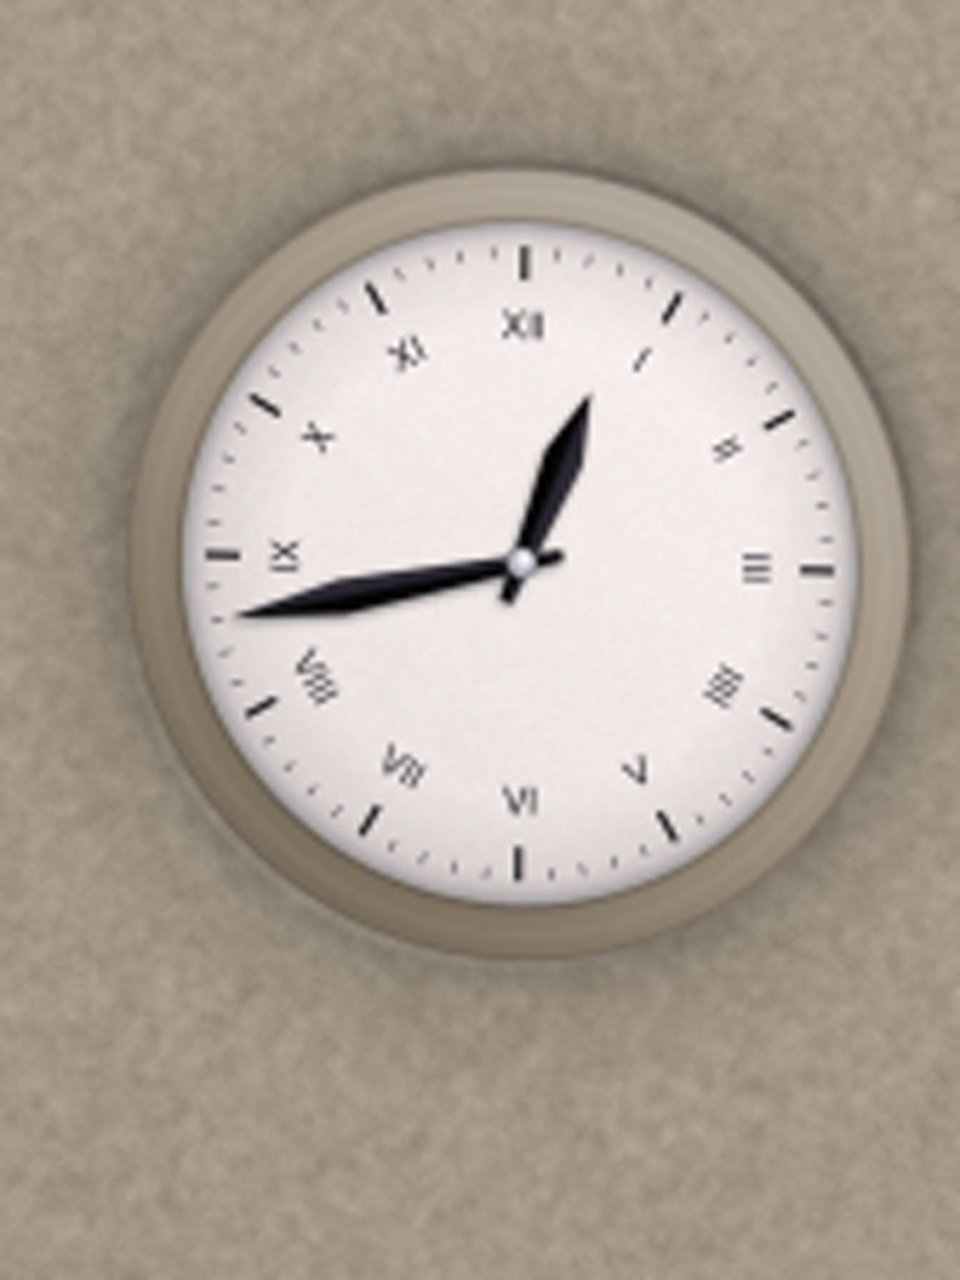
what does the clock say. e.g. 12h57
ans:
12h43
